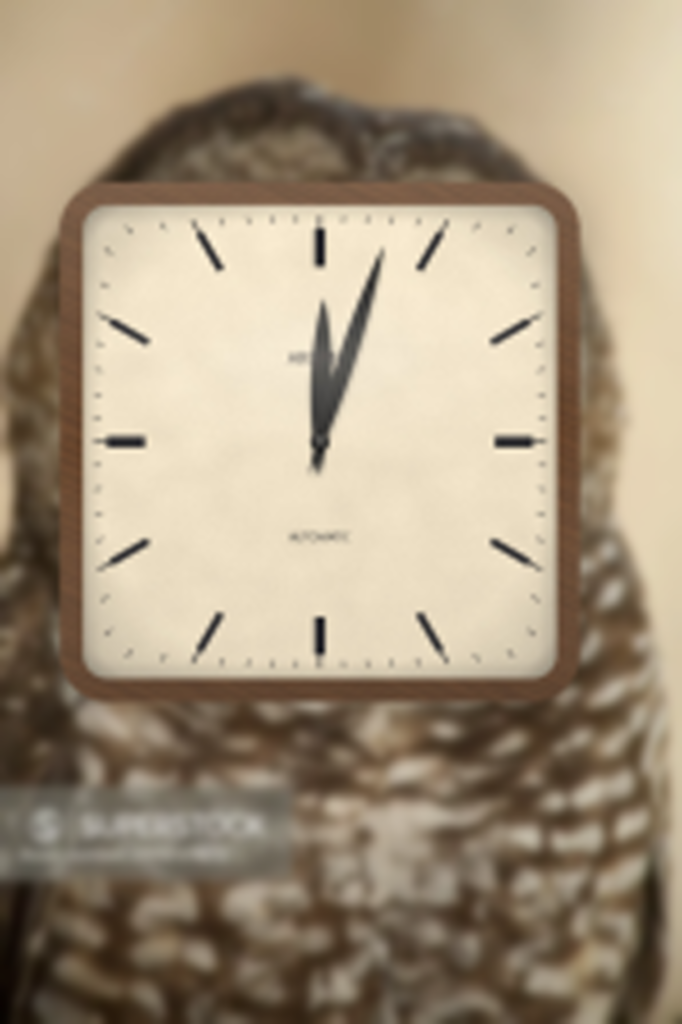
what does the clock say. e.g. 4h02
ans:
12h03
